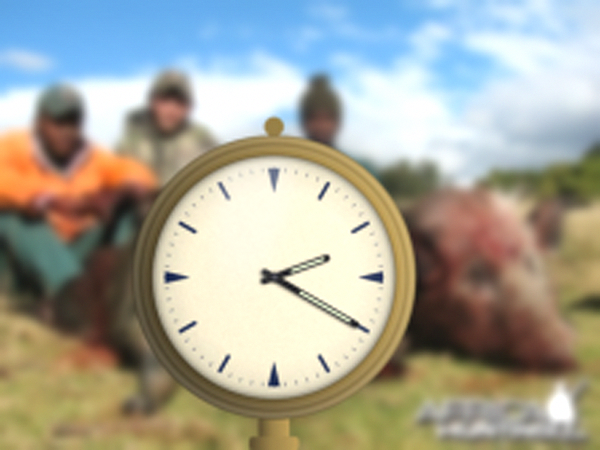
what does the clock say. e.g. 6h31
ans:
2h20
